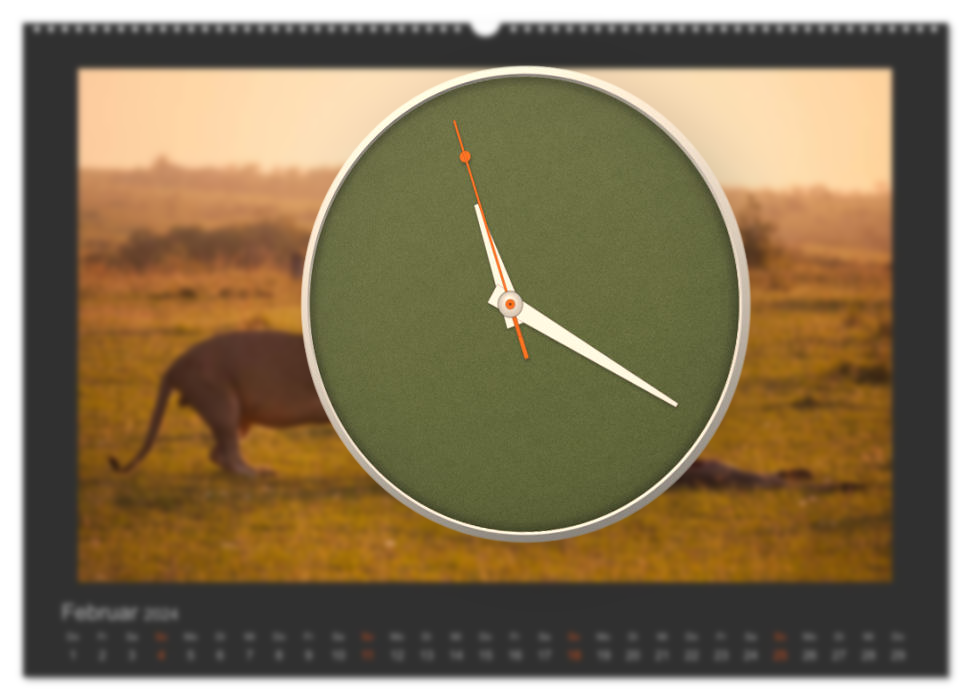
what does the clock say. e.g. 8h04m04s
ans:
11h19m57s
